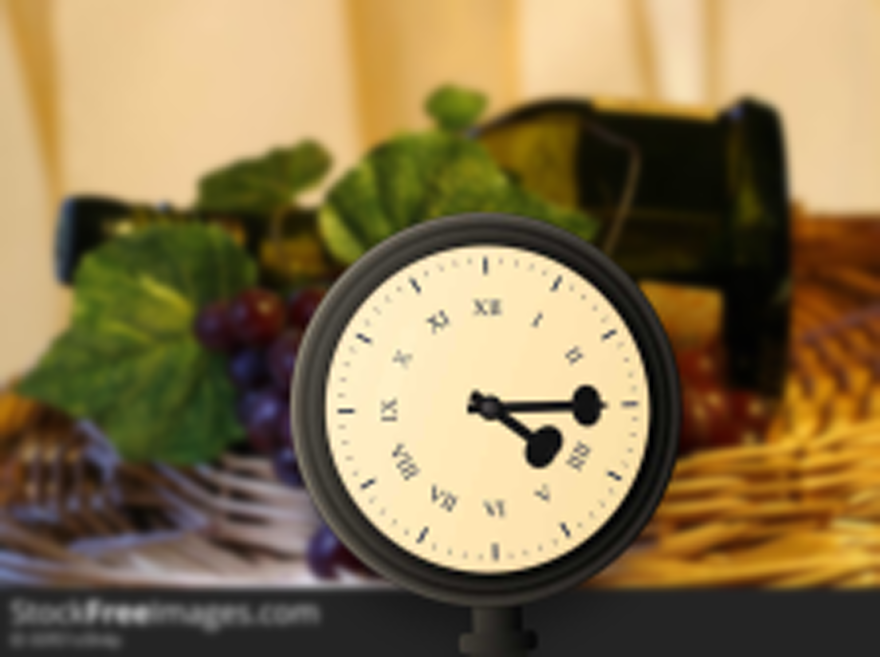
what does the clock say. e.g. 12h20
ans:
4h15
